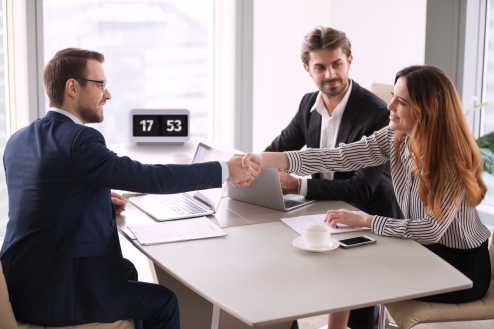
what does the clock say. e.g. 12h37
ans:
17h53
